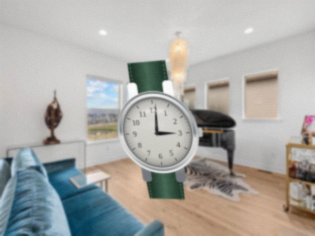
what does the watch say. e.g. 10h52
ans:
3h01
